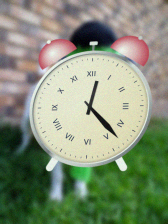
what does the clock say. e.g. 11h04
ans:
12h23
